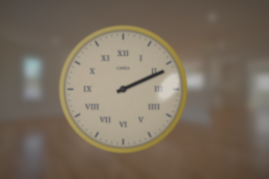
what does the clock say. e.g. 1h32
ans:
2h11
